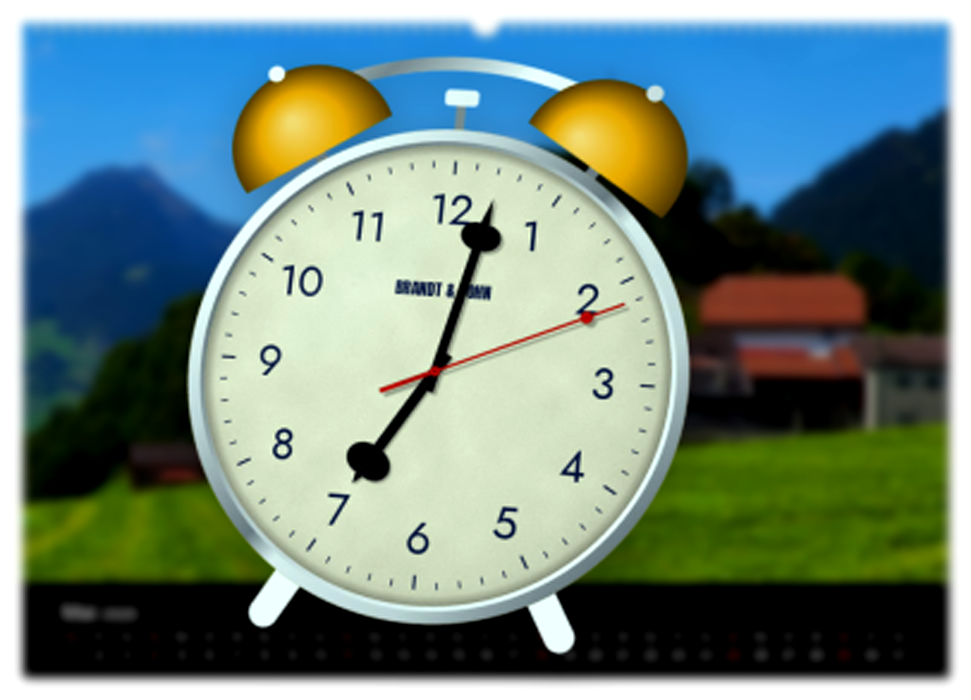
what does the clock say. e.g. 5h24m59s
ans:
7h02m11s
